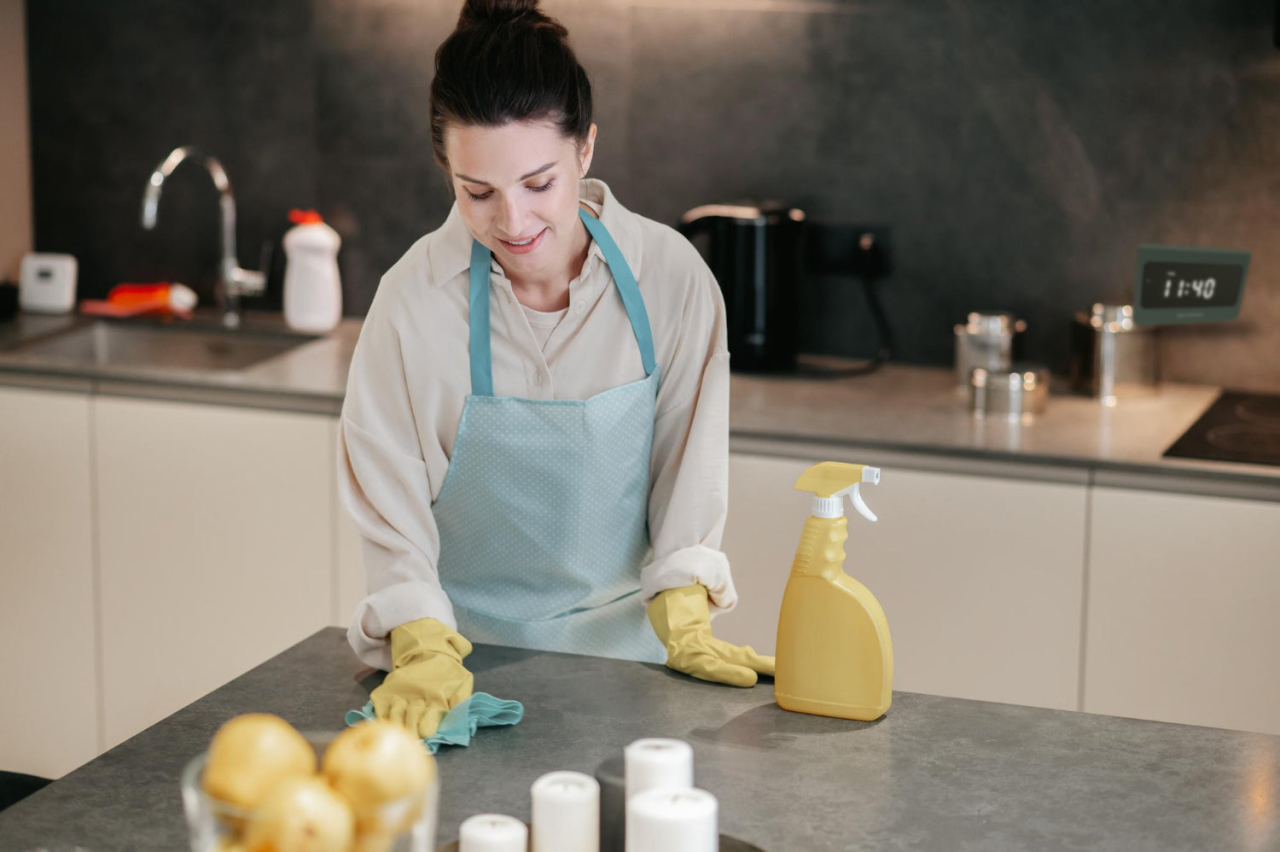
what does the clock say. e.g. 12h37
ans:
11h40
